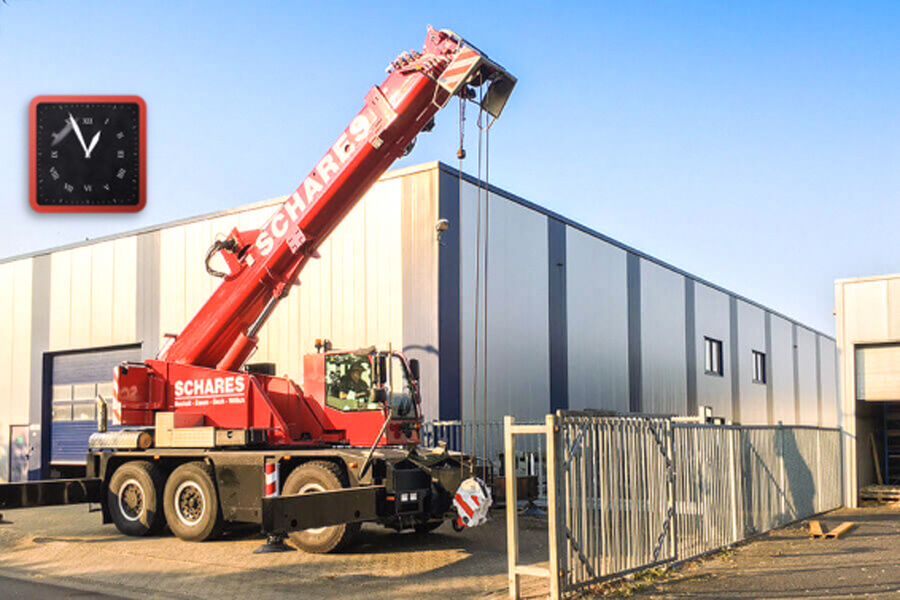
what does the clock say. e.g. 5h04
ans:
12h56
